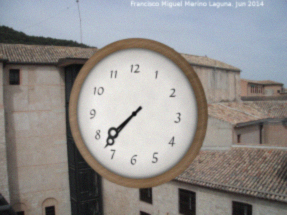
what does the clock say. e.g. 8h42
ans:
7h37
